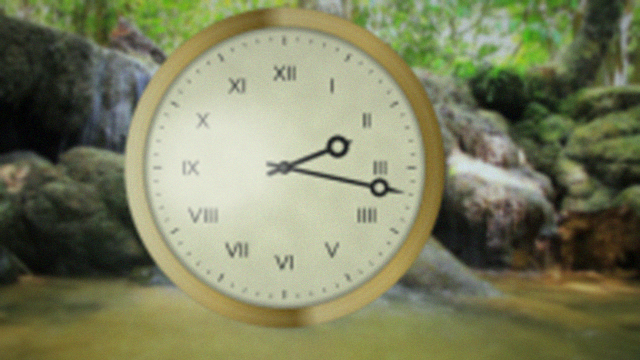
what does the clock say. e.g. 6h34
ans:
2h17
